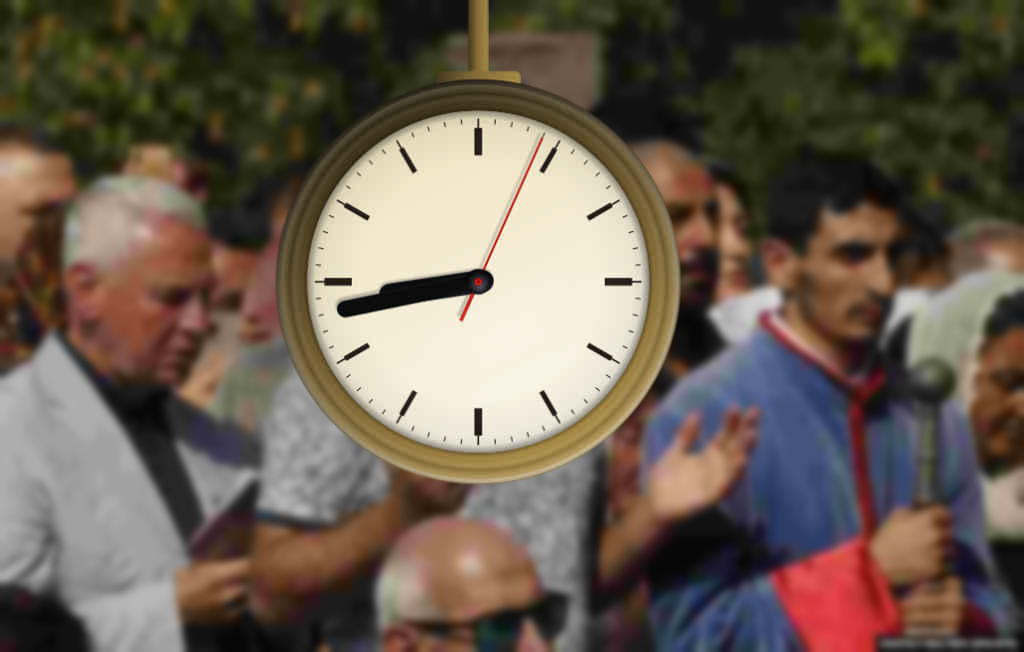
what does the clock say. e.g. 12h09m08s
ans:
8h43m04s
